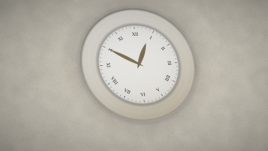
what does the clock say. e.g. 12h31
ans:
12h50
